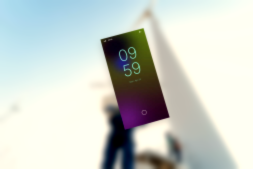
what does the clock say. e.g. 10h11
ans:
9h59
